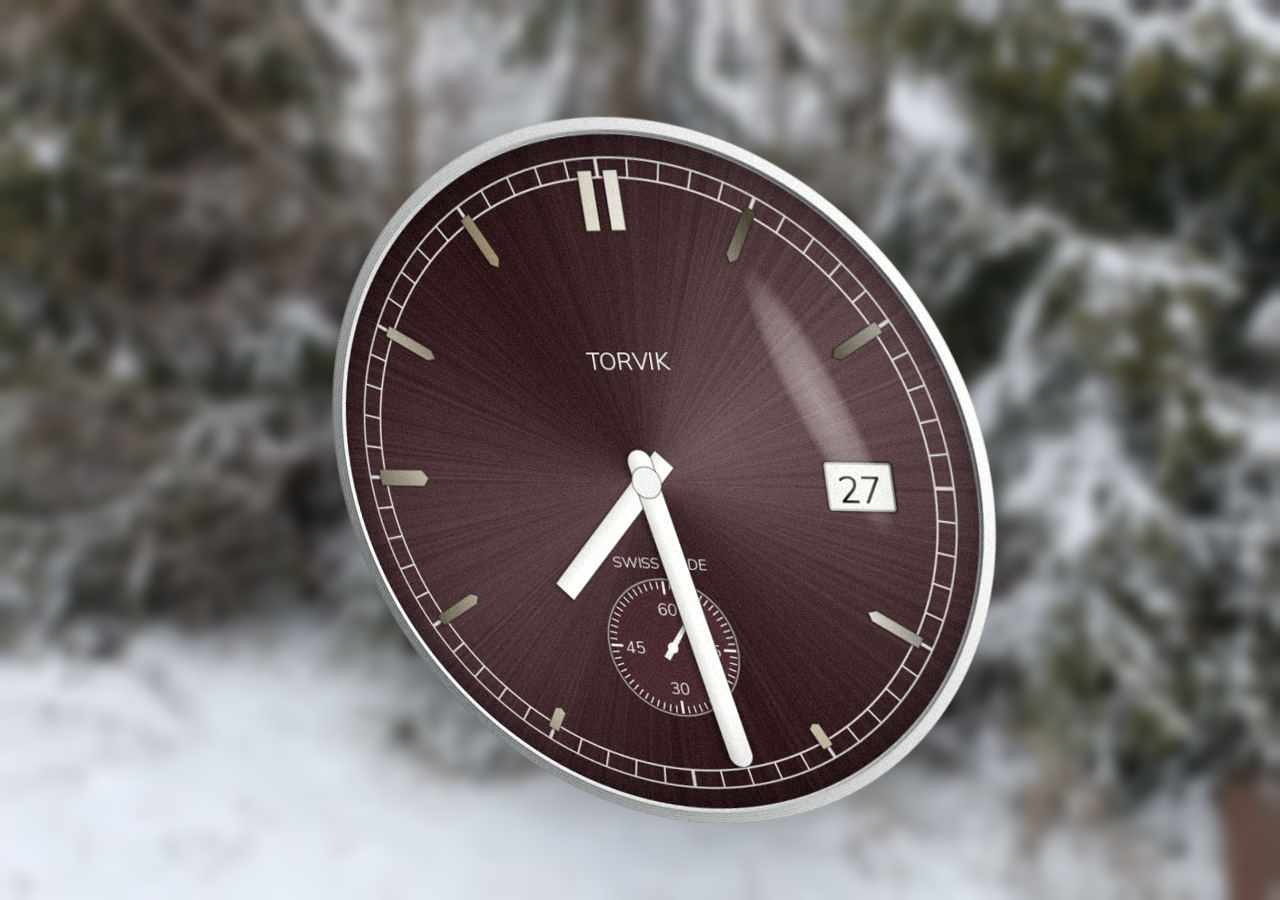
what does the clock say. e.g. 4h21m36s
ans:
7h28m06s
